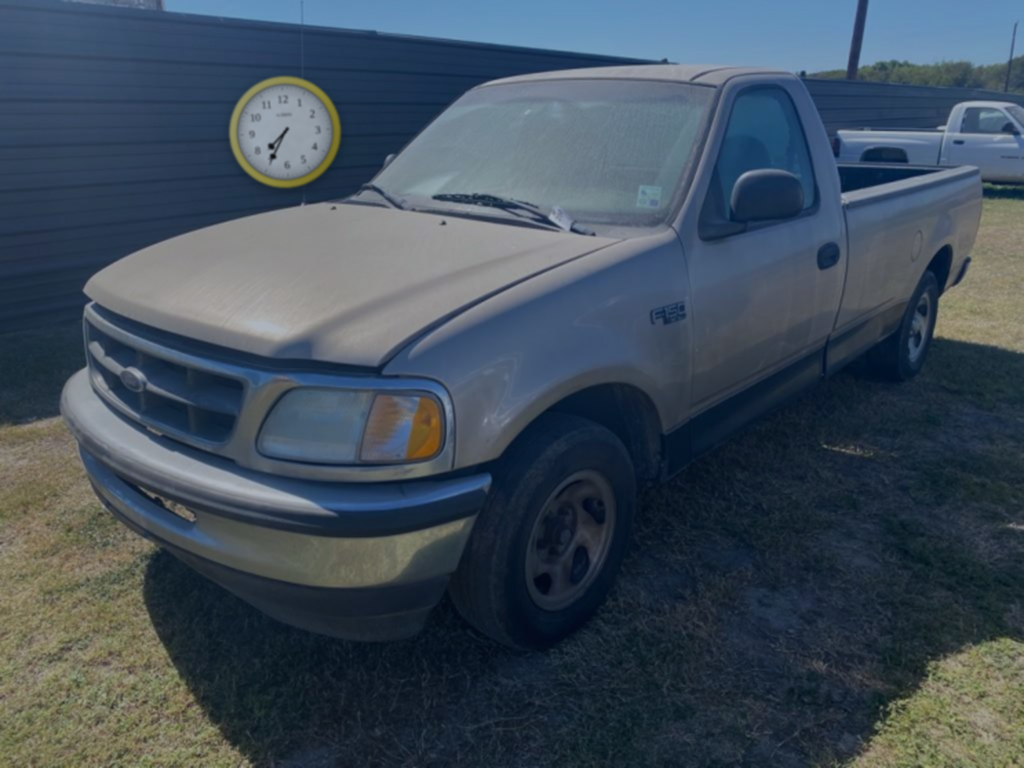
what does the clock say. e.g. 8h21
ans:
7h35
